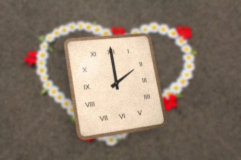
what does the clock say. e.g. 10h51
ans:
2h00
